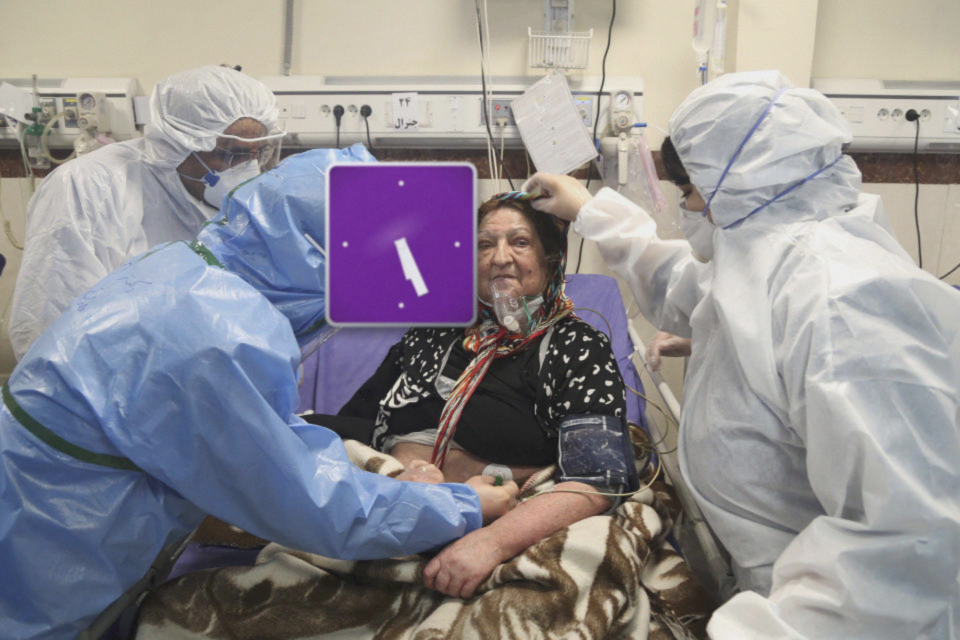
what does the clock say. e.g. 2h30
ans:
5h26
